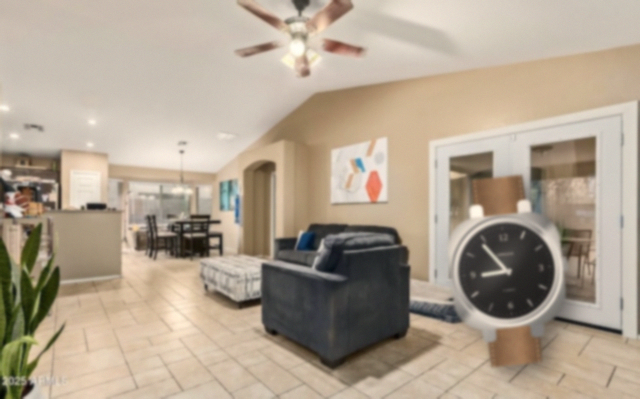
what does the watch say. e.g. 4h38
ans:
8h54
